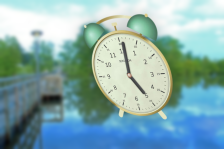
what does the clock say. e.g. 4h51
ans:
5h01
